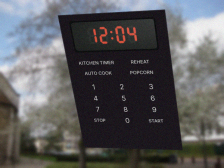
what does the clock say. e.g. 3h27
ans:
12h04
